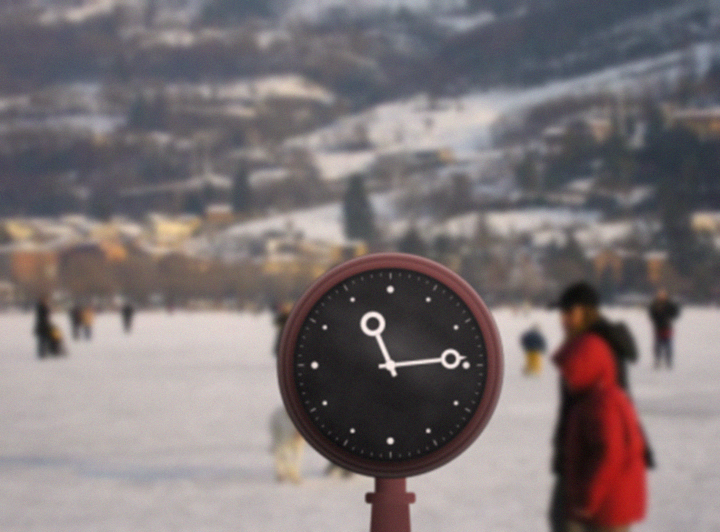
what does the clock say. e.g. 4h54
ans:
11h14
